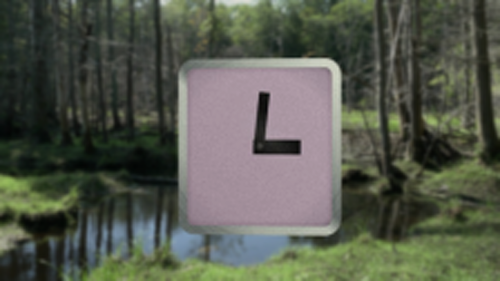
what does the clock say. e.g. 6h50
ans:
3h01
